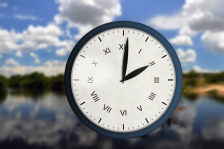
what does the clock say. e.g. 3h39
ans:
2h01
